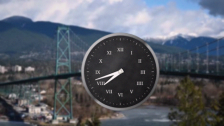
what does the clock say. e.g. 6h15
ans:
7h42
